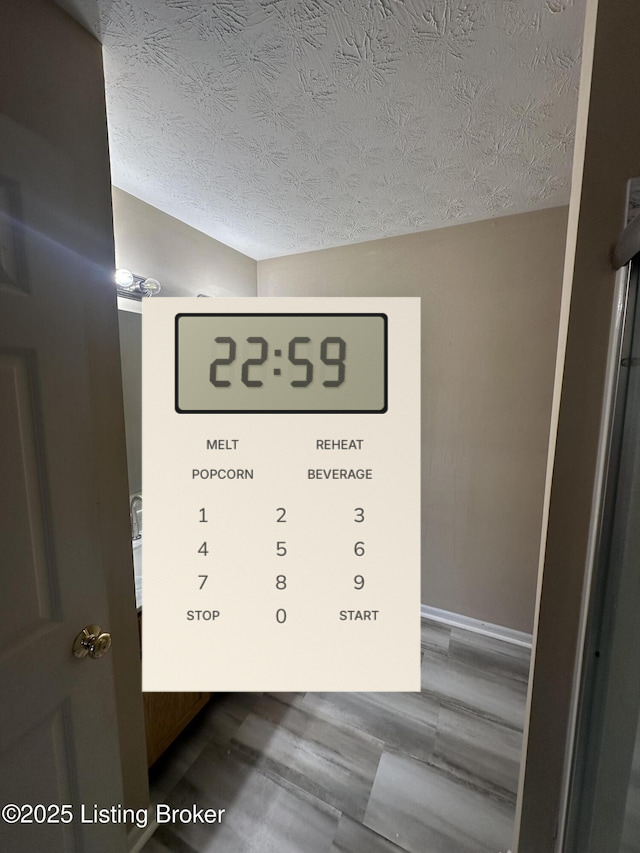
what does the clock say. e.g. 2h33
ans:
22h59
